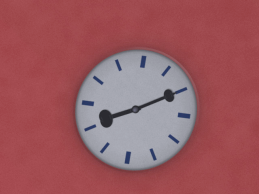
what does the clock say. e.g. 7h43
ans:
8h10
